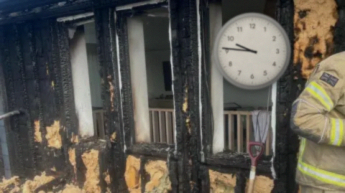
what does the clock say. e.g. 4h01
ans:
9h46
